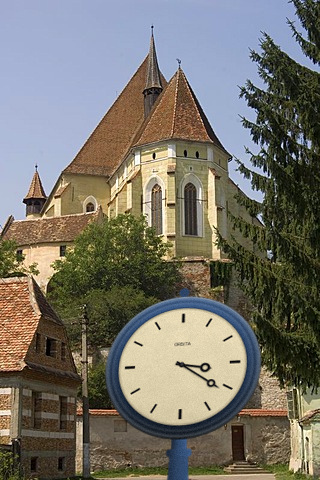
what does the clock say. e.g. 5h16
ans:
3h21
